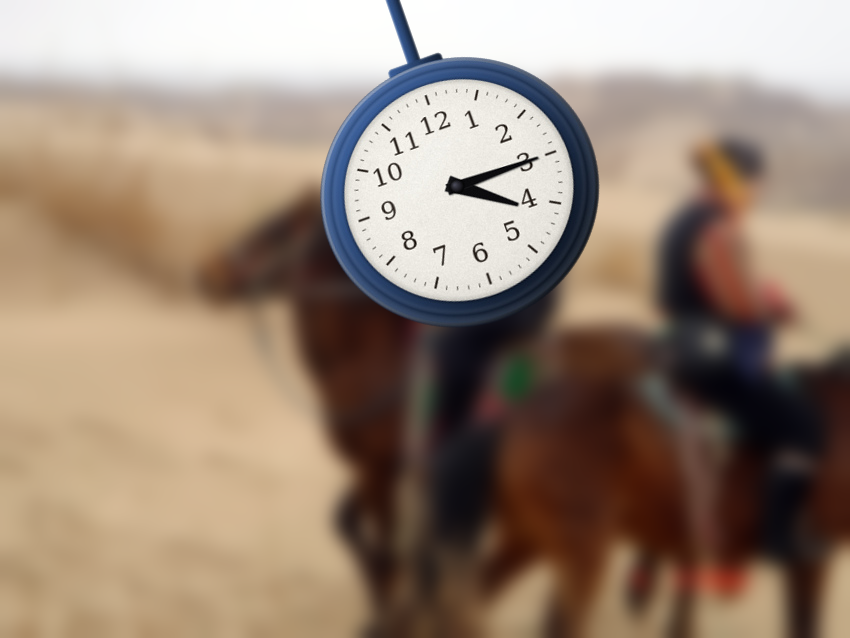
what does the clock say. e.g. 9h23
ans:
4h15
